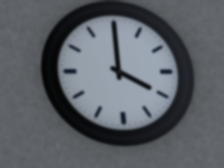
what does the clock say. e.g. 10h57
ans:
4h00
